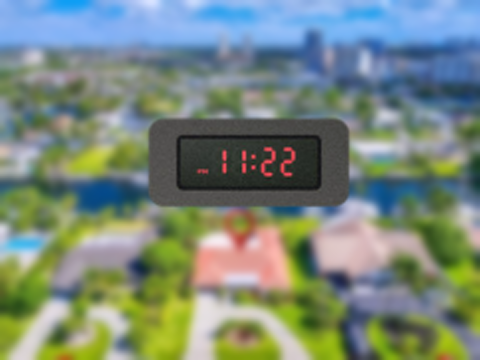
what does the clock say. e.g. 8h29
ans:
11h22
